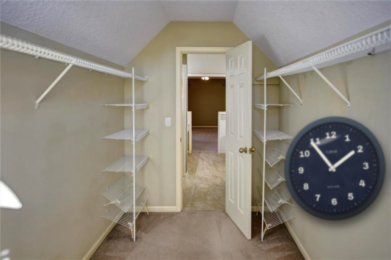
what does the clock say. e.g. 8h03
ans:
1h54
